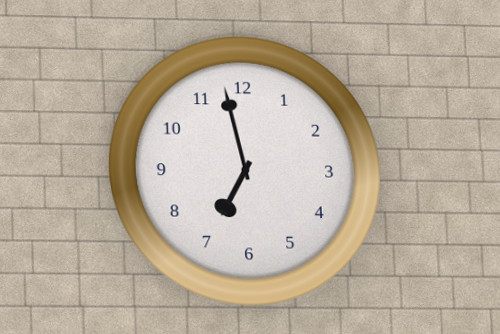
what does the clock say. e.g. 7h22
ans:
6h58
